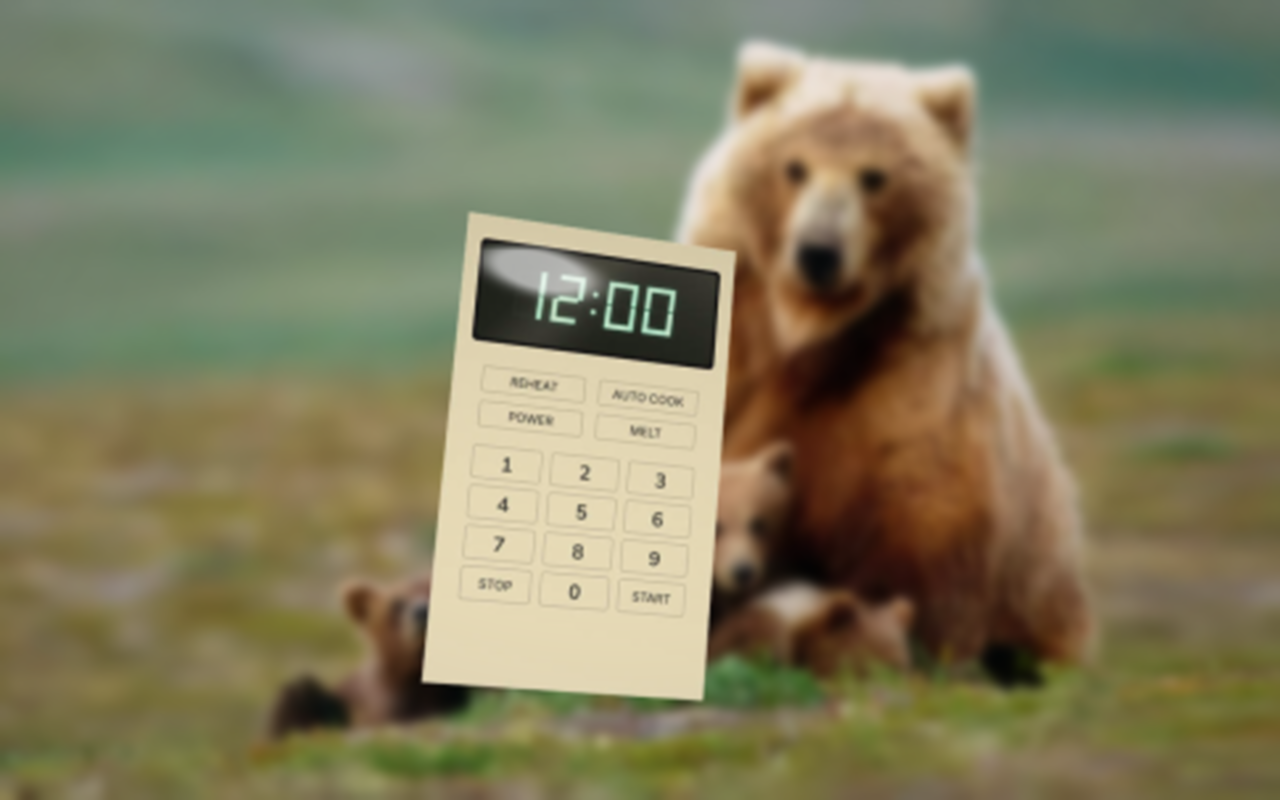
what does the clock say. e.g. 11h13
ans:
12h00
